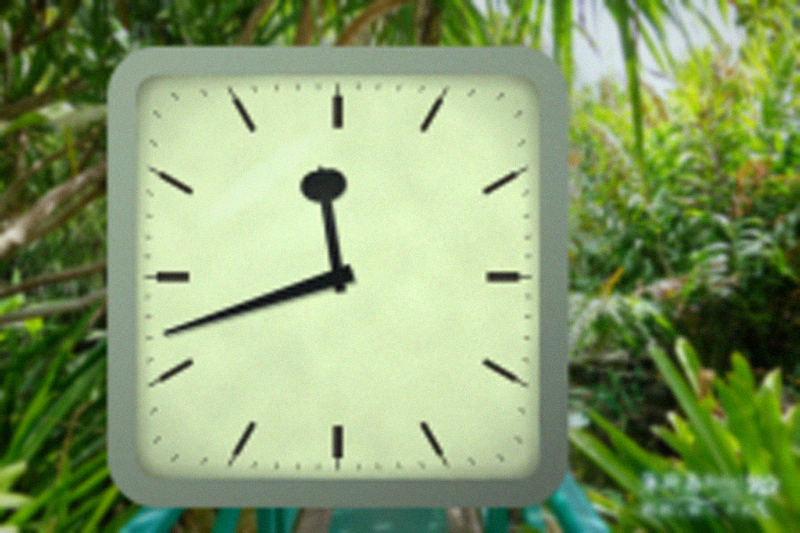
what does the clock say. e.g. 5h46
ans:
11h42
